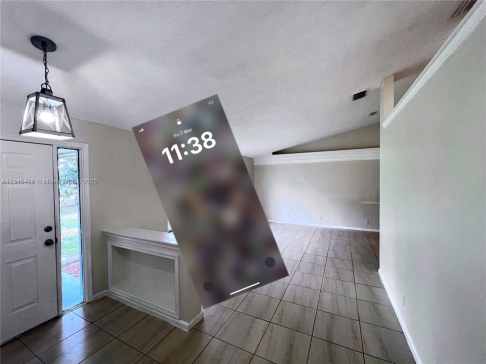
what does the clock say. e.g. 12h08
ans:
11h38
